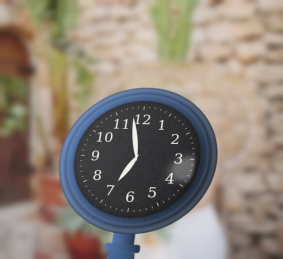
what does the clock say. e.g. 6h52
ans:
6h58
